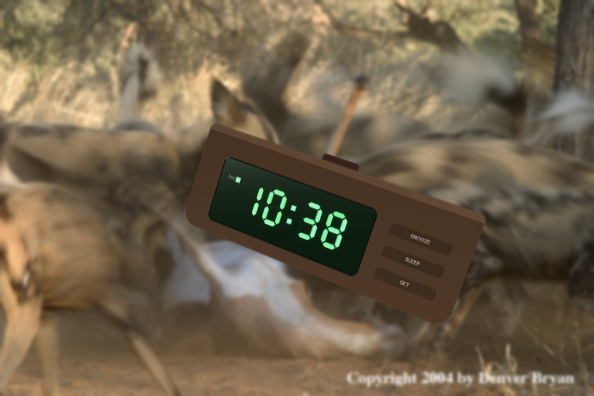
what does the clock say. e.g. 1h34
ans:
10h38
